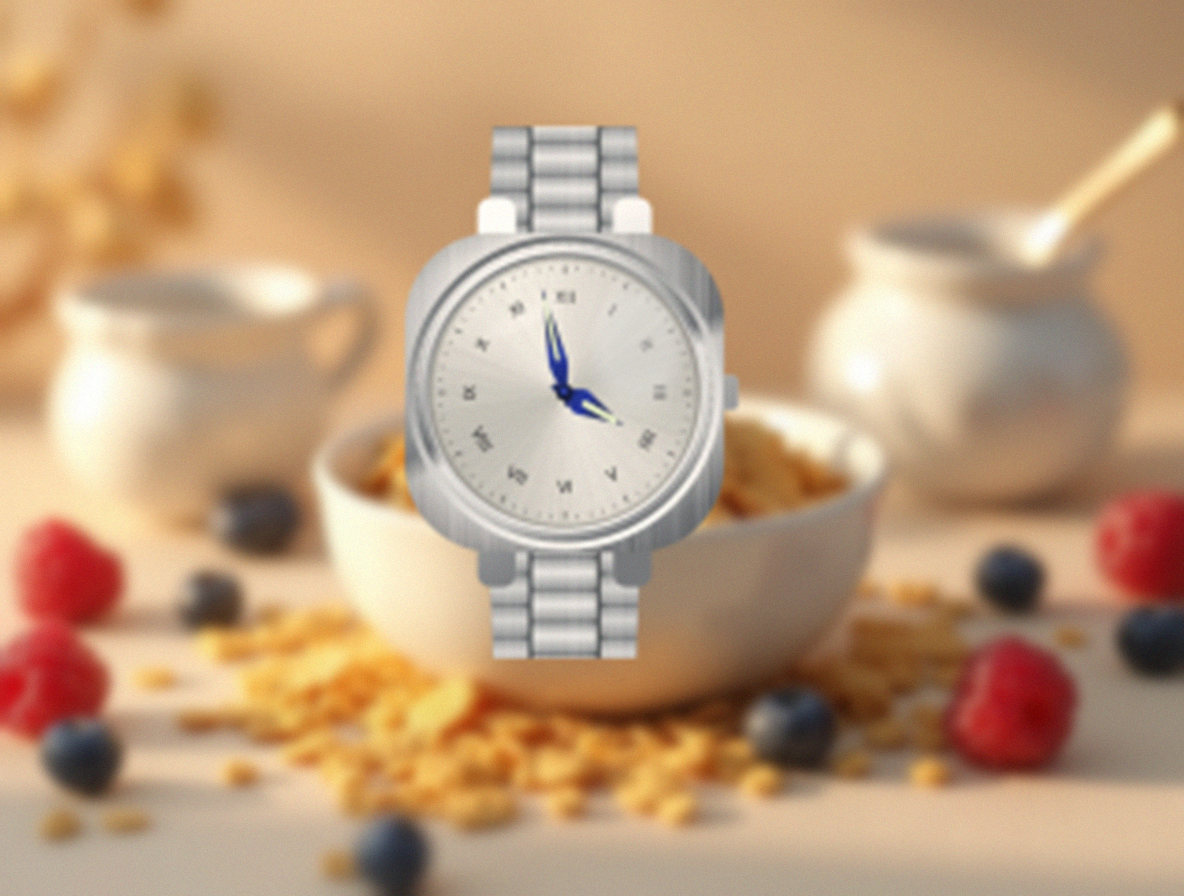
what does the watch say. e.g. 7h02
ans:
3h58
